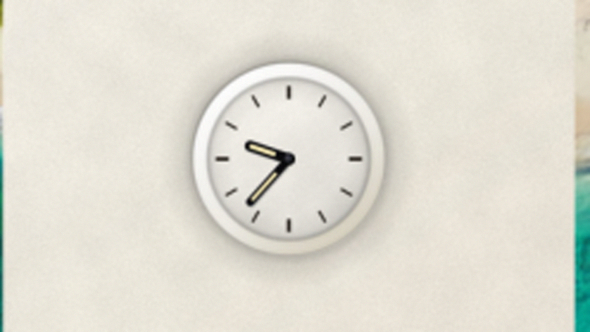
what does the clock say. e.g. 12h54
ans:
9h37
